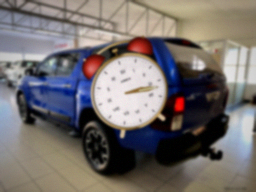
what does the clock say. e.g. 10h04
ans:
3h17
